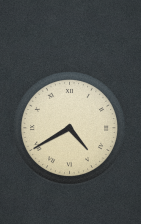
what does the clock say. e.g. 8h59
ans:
4h40
